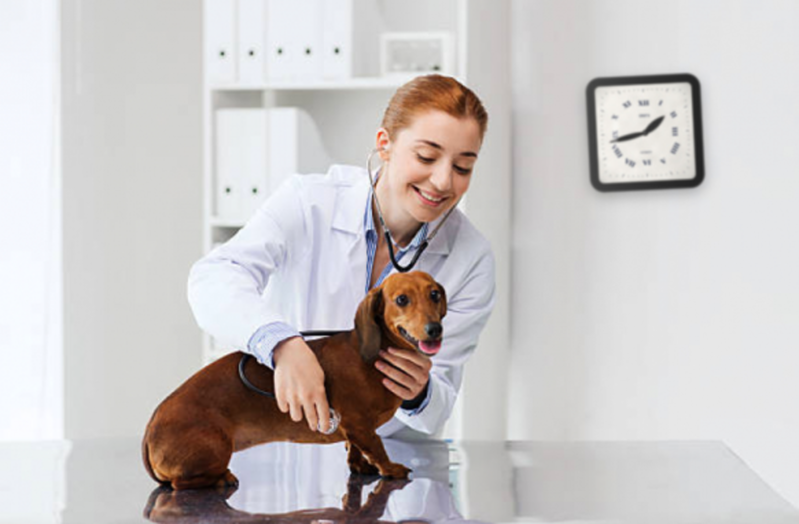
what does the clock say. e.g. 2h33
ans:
1h43
